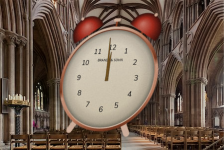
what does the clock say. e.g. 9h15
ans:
11h59
